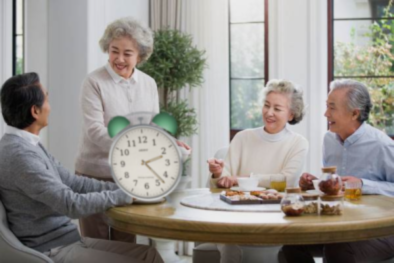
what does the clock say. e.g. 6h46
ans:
2h23
